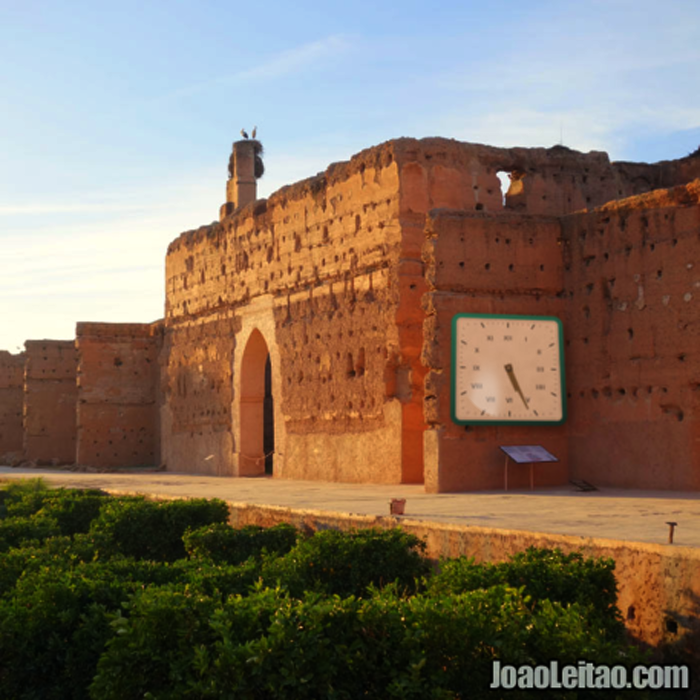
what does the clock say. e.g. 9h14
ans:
5h26
